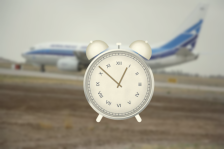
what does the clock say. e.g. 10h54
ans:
12h52
